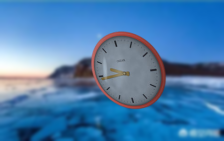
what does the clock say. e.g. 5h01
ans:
9h44
